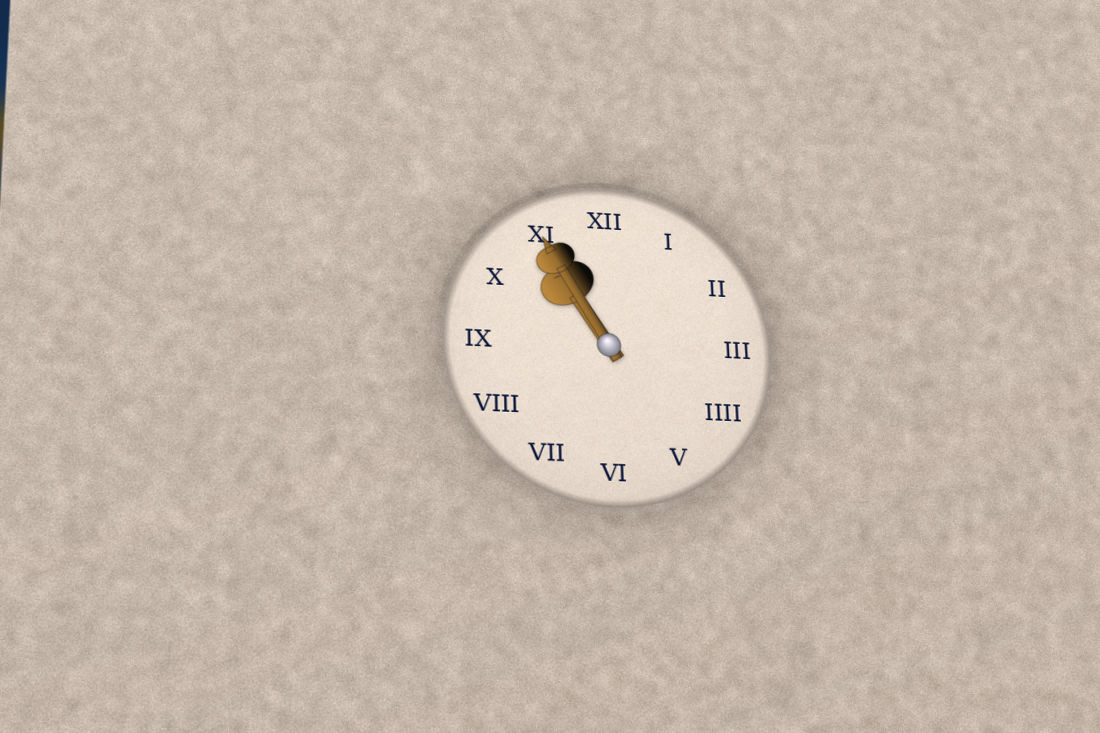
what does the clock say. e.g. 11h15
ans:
10h55
